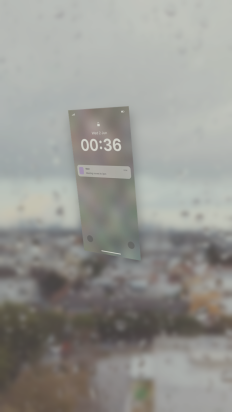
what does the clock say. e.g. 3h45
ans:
0h36
